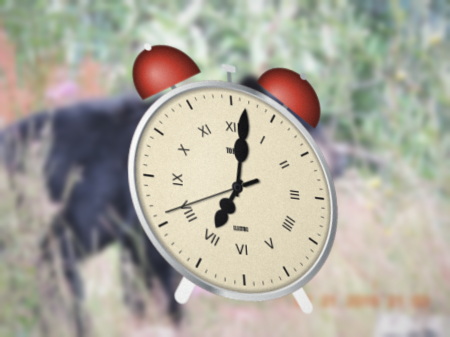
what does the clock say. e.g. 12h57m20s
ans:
7h01m41s
